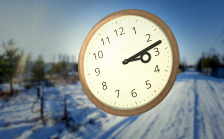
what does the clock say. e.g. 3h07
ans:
3h13
